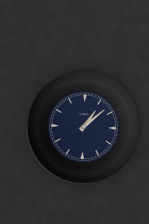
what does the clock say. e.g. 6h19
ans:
1h08
